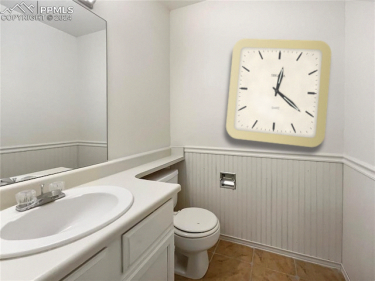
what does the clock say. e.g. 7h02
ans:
12h21
